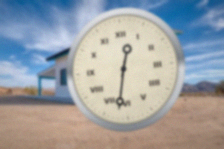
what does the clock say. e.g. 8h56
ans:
12h32
